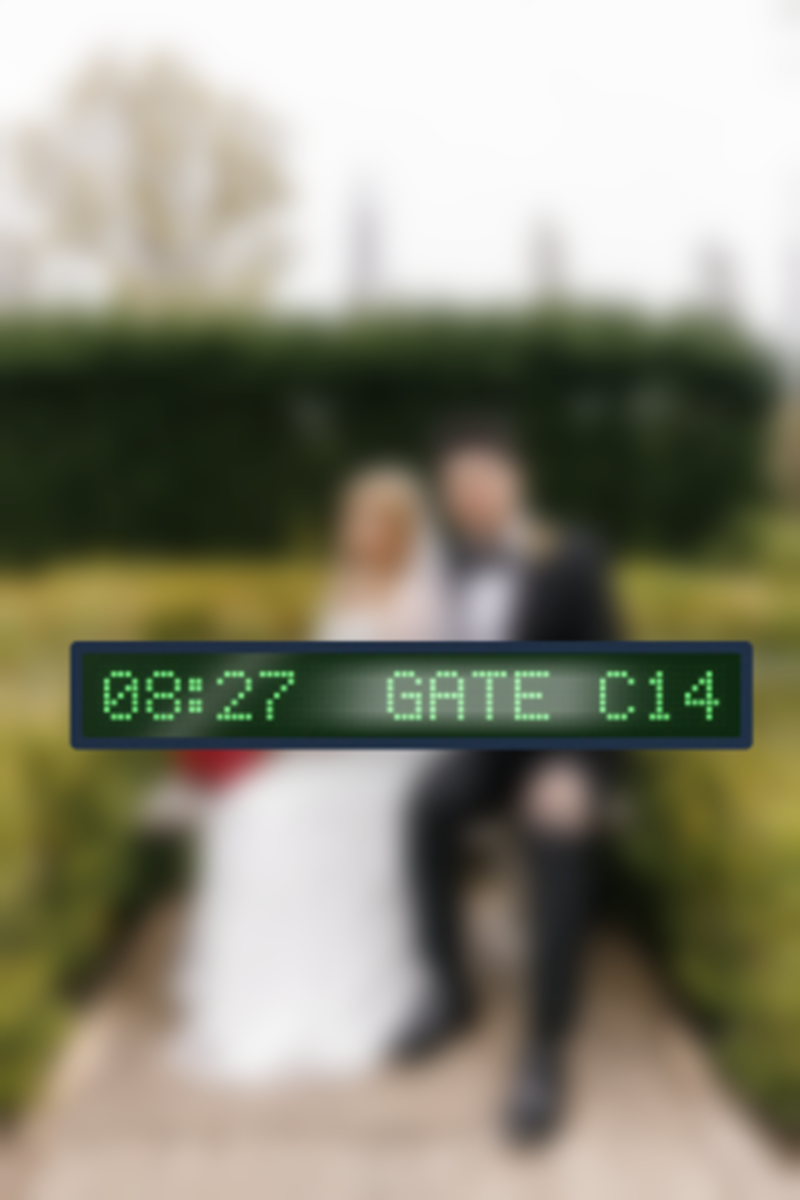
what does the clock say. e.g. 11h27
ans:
8h27
